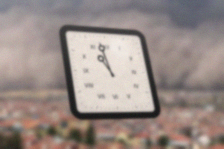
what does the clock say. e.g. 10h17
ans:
10h58
